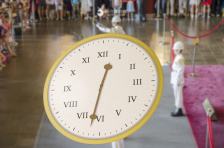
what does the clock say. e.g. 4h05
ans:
12h32
